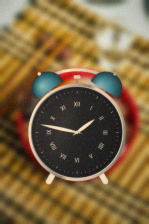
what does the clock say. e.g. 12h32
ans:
1h47
